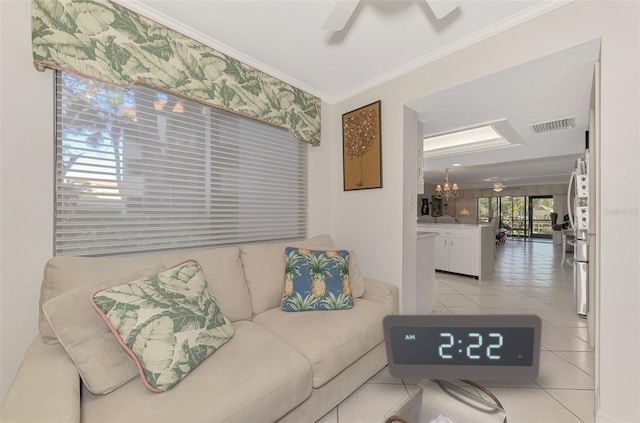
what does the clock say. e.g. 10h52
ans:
2h22
